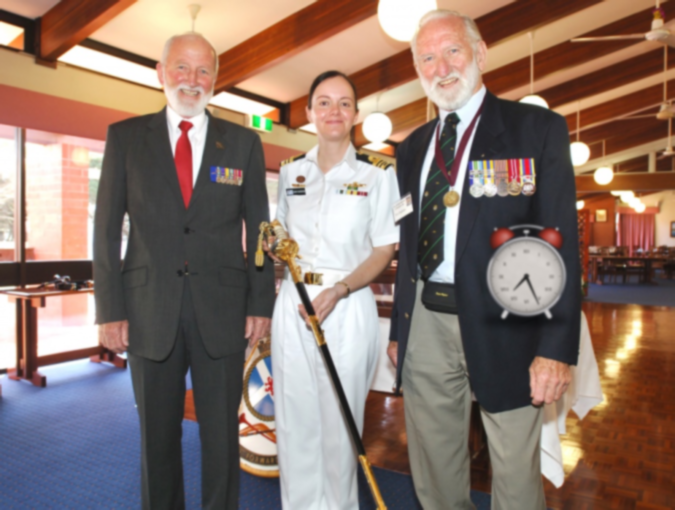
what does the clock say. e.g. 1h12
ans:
7h26
